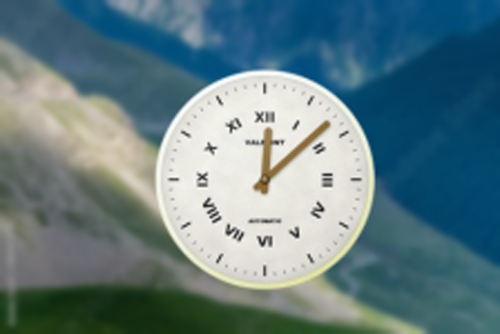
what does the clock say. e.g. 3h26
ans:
12h08
